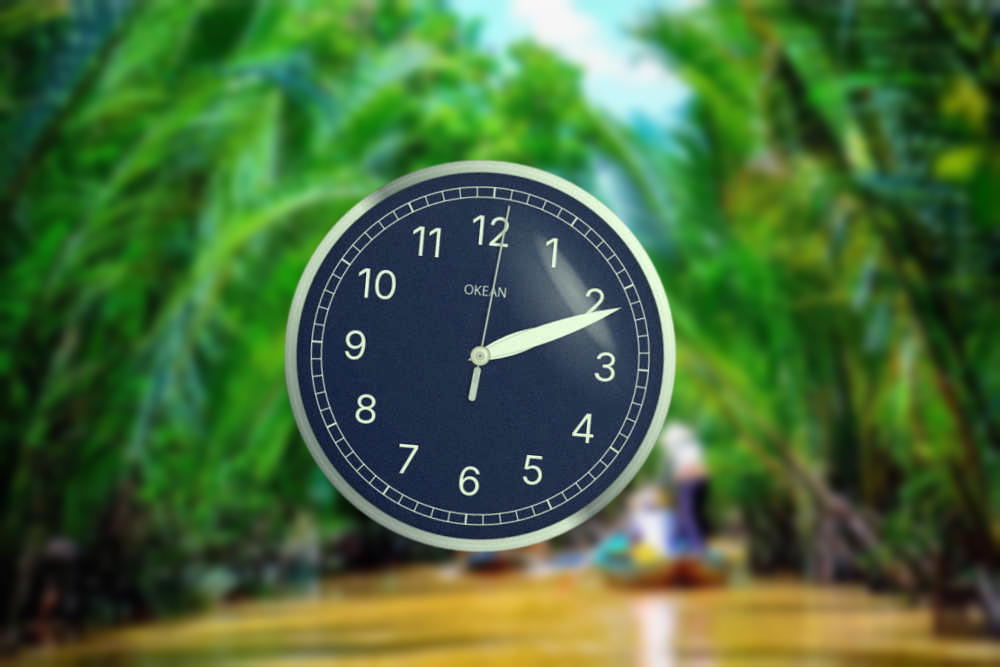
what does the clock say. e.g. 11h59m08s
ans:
2h11m01s
